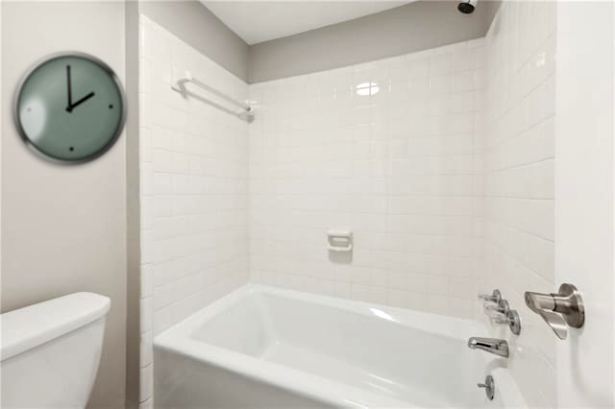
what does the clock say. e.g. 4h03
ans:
2h00
